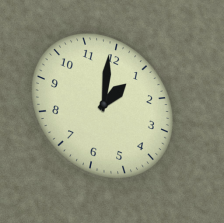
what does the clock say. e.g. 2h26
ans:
12h59
